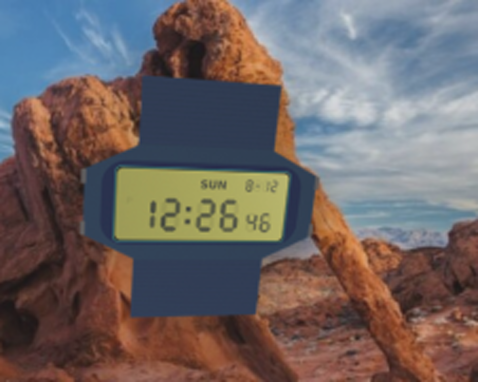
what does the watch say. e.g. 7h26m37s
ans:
12h26m46s
